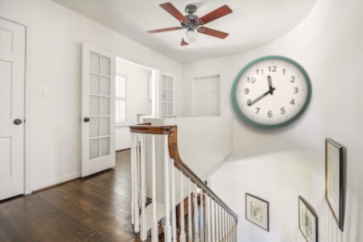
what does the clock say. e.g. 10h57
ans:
11h39
